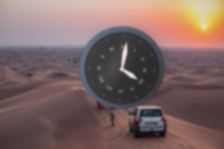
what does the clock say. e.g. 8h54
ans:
4h01
